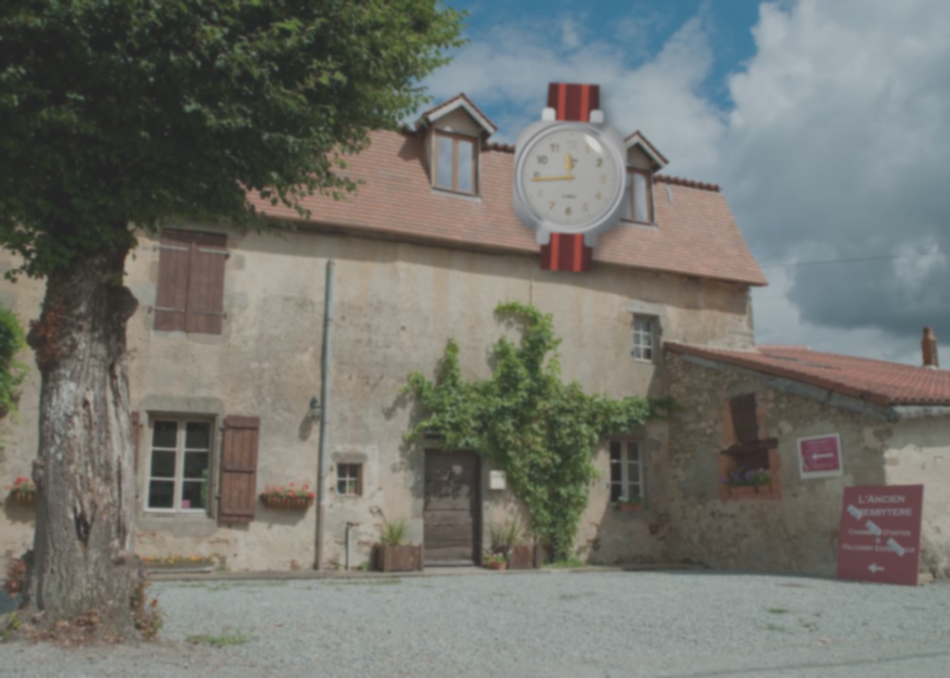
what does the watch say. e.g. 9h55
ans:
11h44
